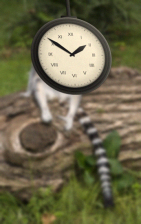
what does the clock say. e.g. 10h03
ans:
1h51
